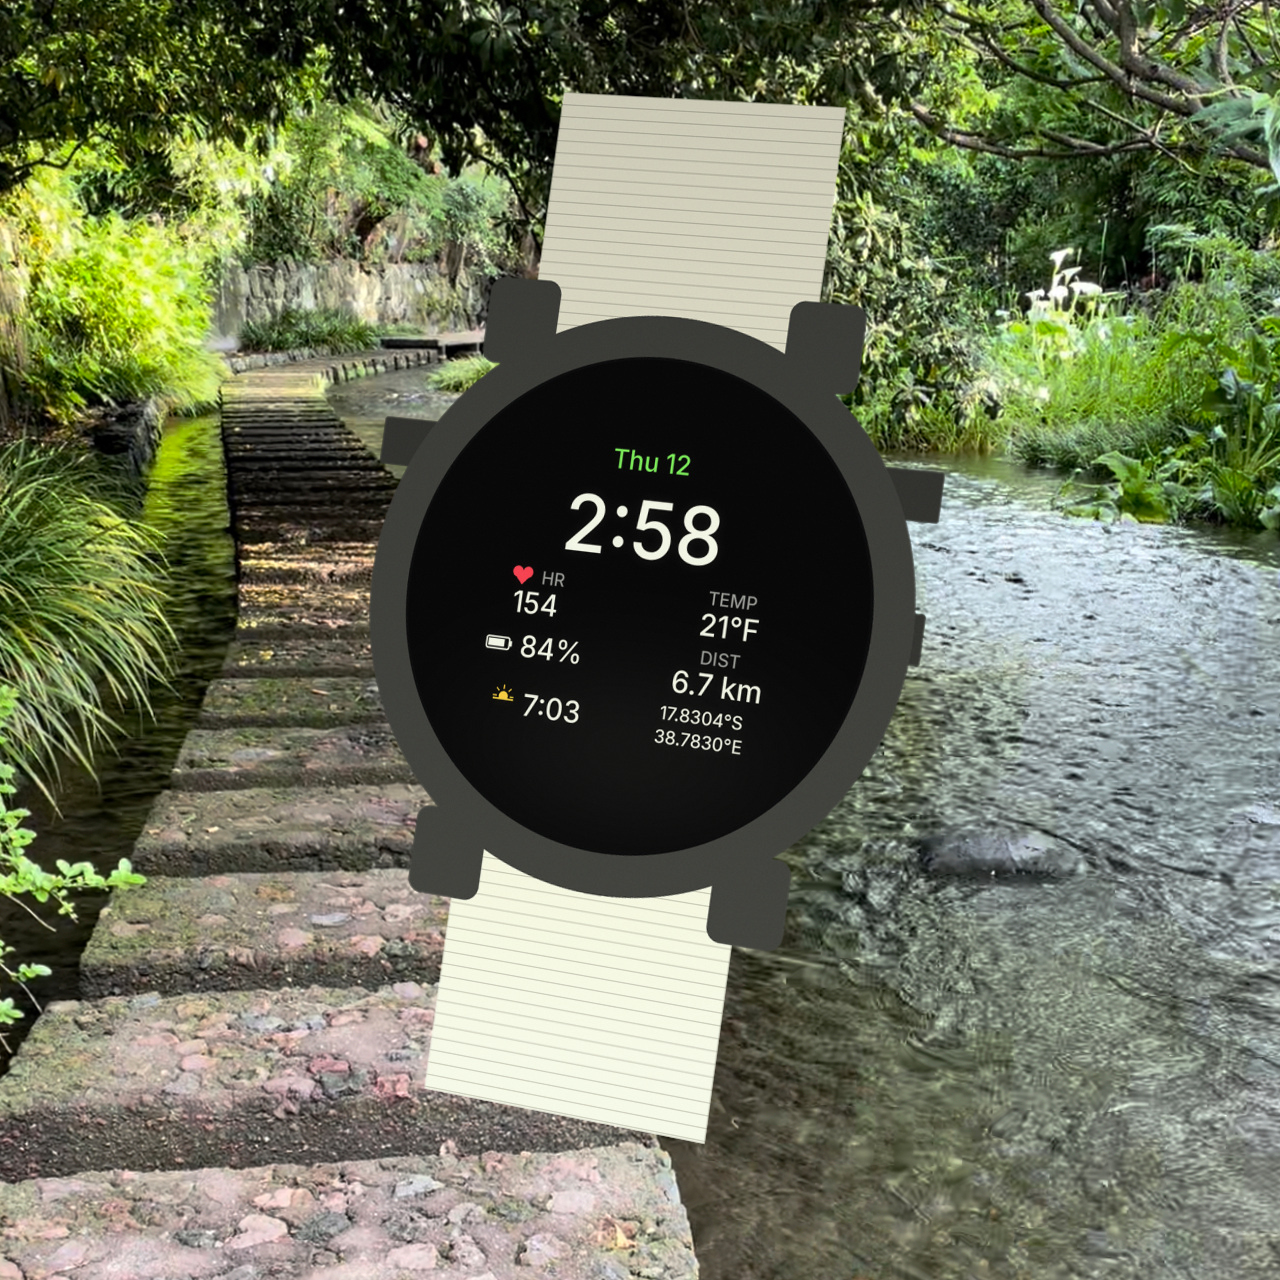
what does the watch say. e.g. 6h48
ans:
2h58
